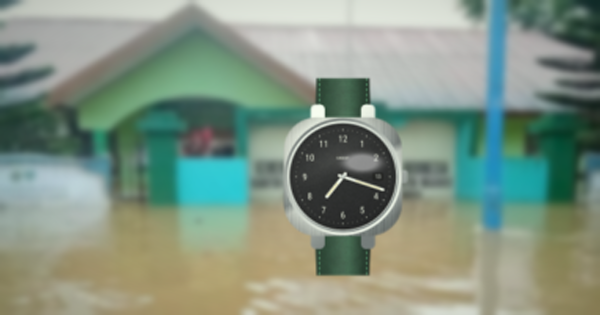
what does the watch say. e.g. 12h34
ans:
7h18
